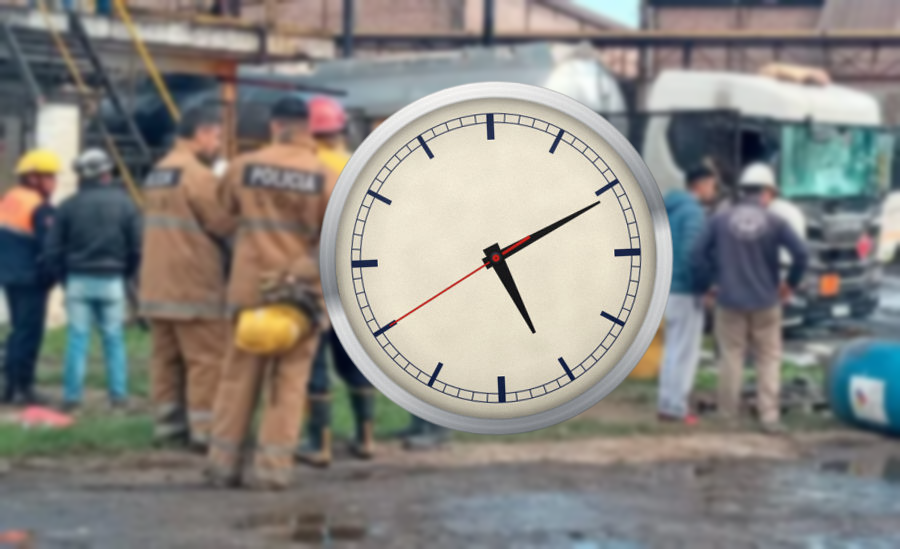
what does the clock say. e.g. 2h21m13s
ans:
5h10m40s
